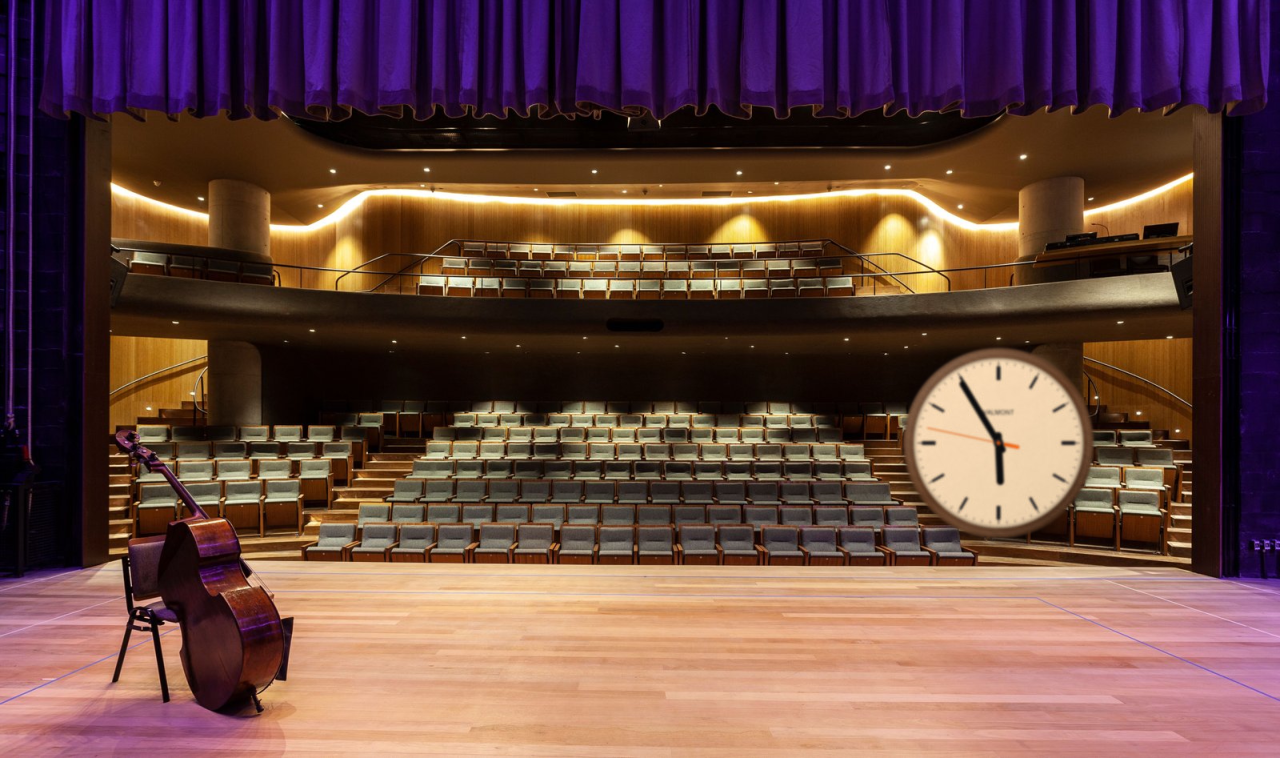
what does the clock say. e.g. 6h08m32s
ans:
5h54m47s
